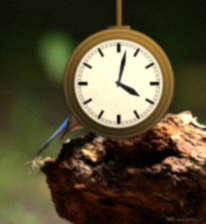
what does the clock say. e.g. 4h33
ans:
4h02
